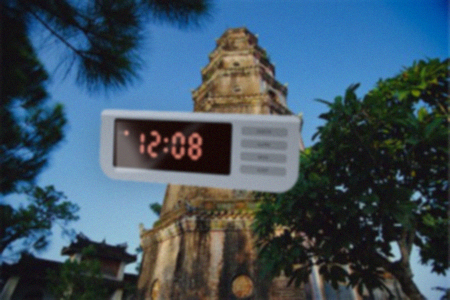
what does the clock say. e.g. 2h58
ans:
12h08
